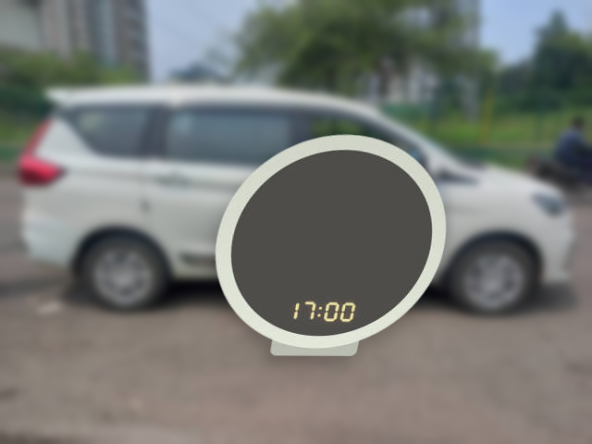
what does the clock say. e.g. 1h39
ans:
17h00
